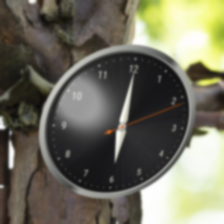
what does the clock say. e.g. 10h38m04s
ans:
6h00m11s
